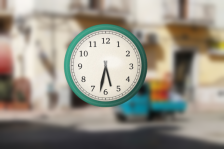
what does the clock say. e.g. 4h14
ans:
5h32
